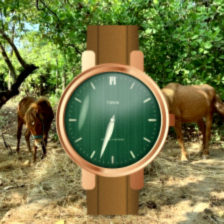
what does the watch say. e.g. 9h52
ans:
6h33
